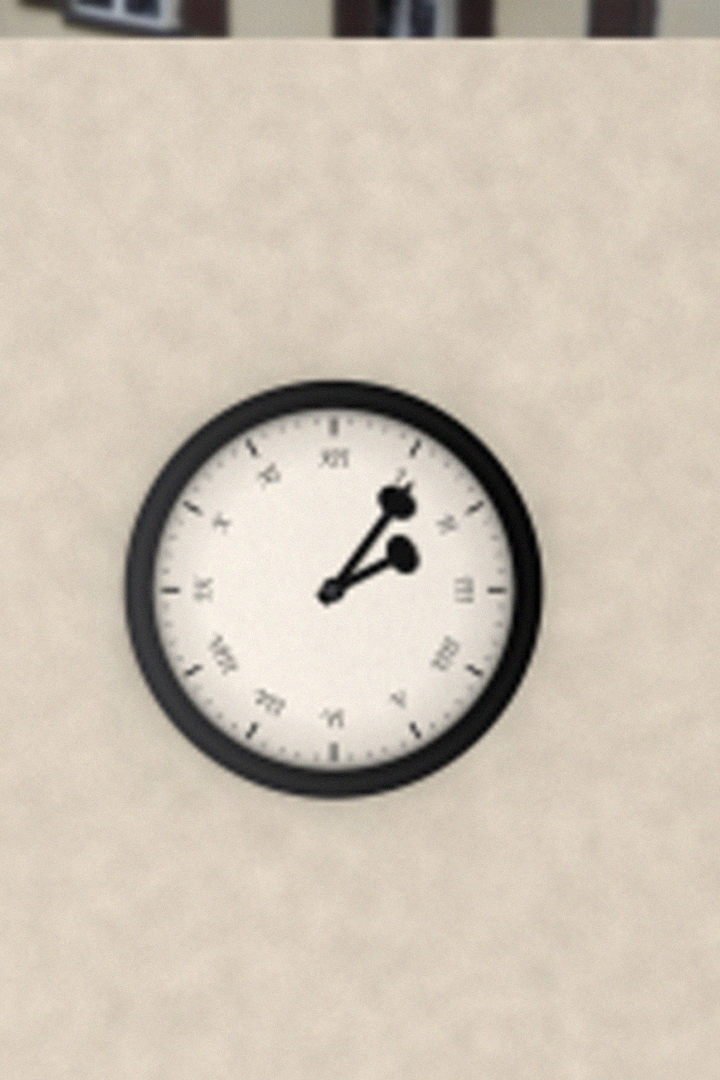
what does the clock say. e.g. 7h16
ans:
2h06
